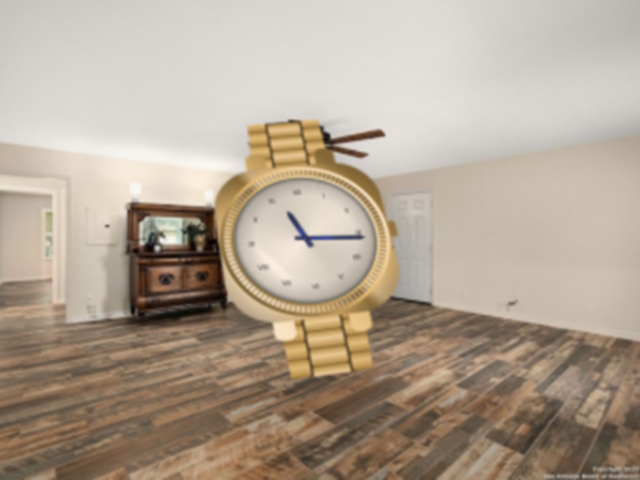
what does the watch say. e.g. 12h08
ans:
11h16
